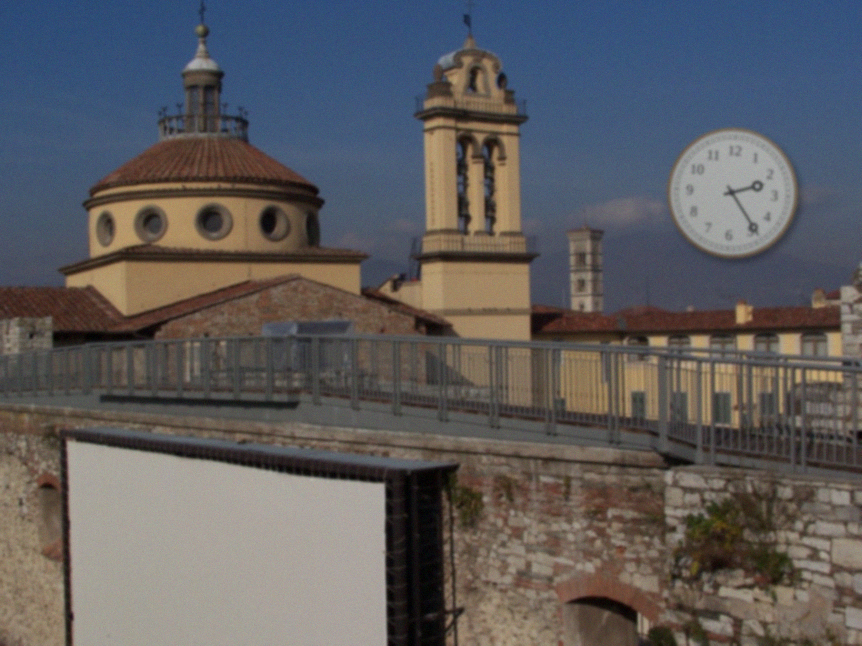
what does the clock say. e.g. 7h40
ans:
2h24
